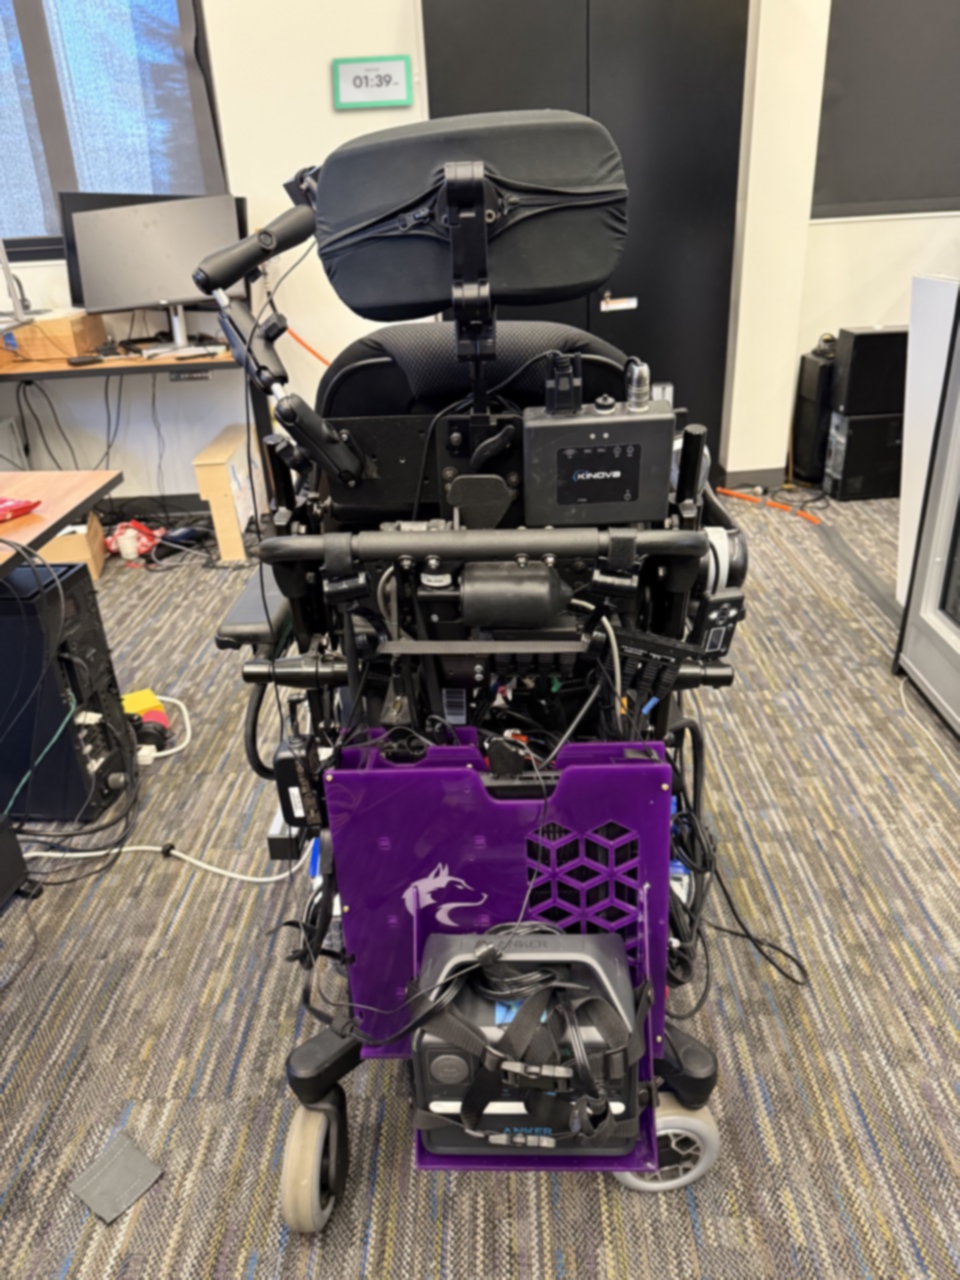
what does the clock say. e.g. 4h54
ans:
1h39
